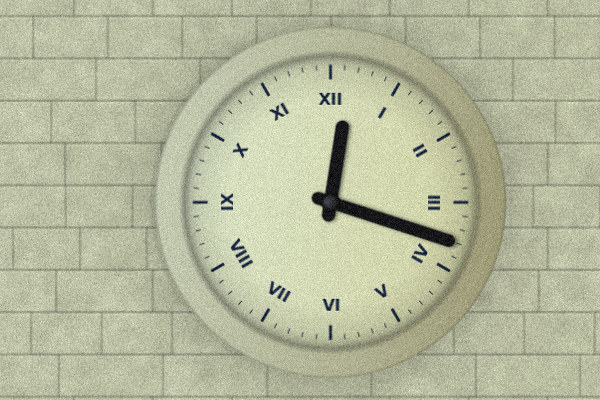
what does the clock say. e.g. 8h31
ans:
12h18
